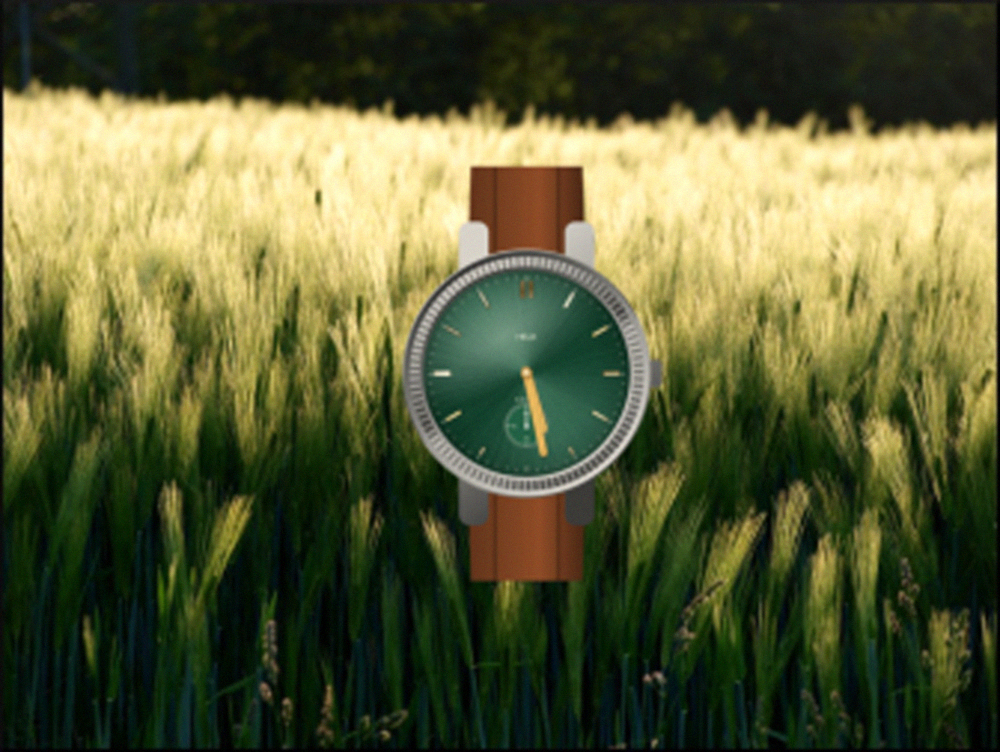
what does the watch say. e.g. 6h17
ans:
5h28
